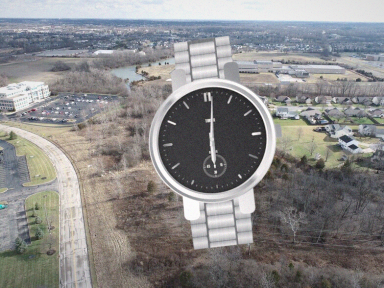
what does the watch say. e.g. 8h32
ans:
6h01
